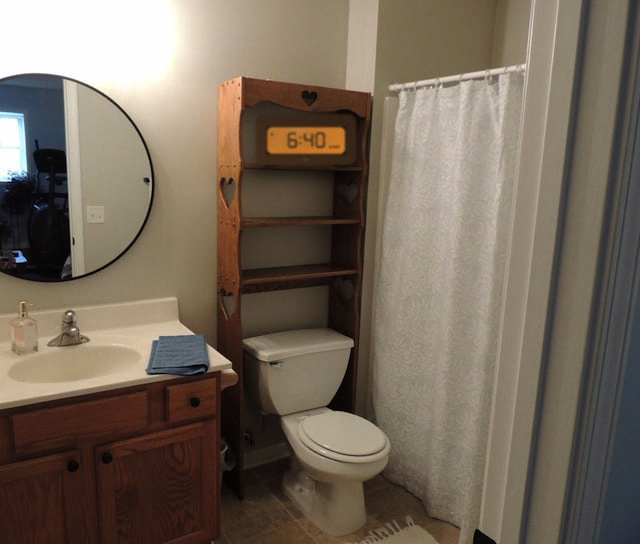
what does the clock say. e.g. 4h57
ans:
6h40
